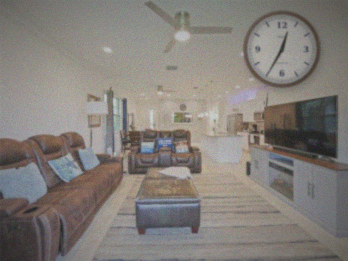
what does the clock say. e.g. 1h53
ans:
12h35
